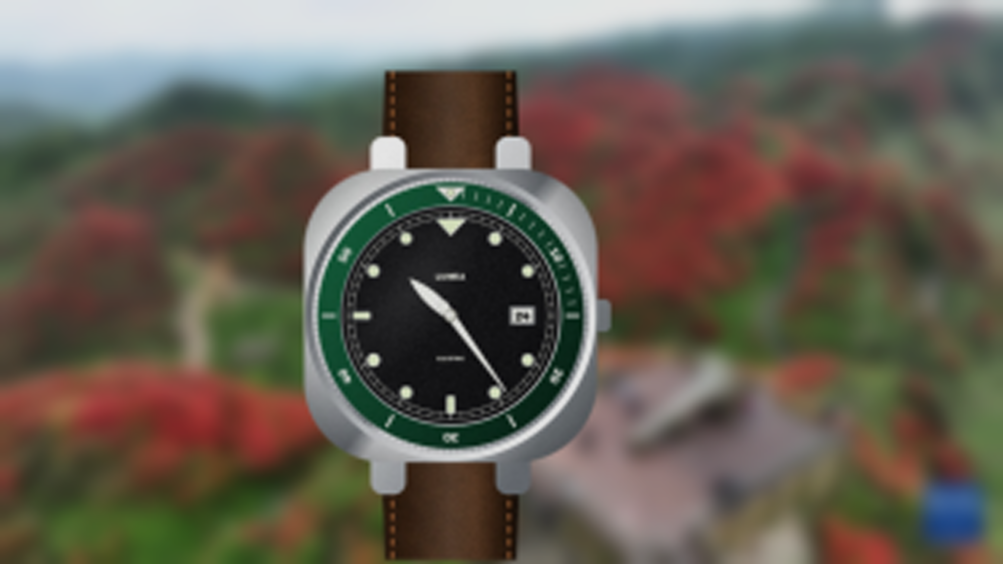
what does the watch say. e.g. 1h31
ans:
10h24
